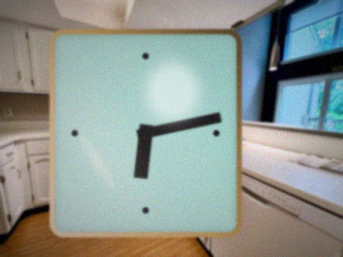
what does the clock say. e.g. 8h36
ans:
6h13
